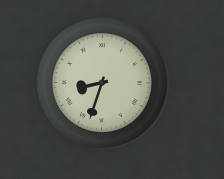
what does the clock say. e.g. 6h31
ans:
8h33
